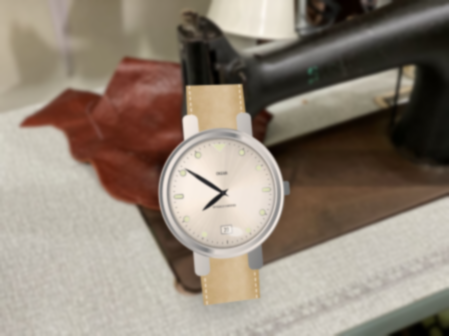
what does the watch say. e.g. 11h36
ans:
7h51
